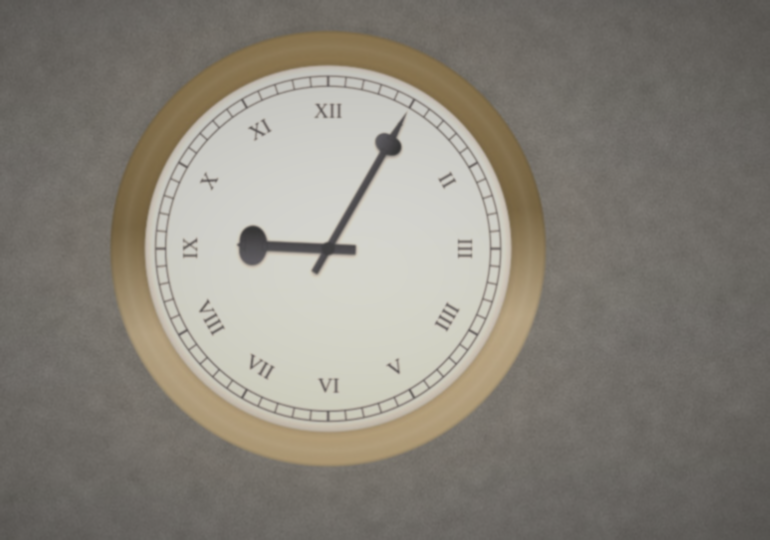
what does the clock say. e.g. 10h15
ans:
9h05
